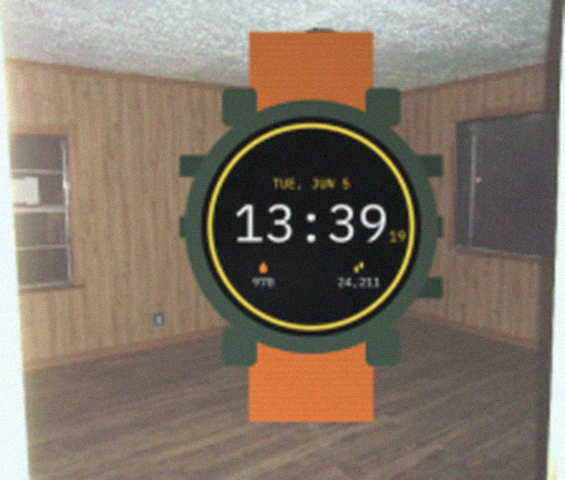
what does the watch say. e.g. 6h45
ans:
13h39
